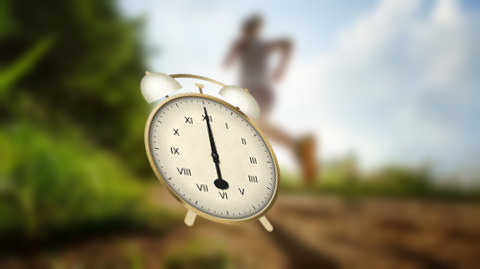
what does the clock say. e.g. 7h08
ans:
6h00
